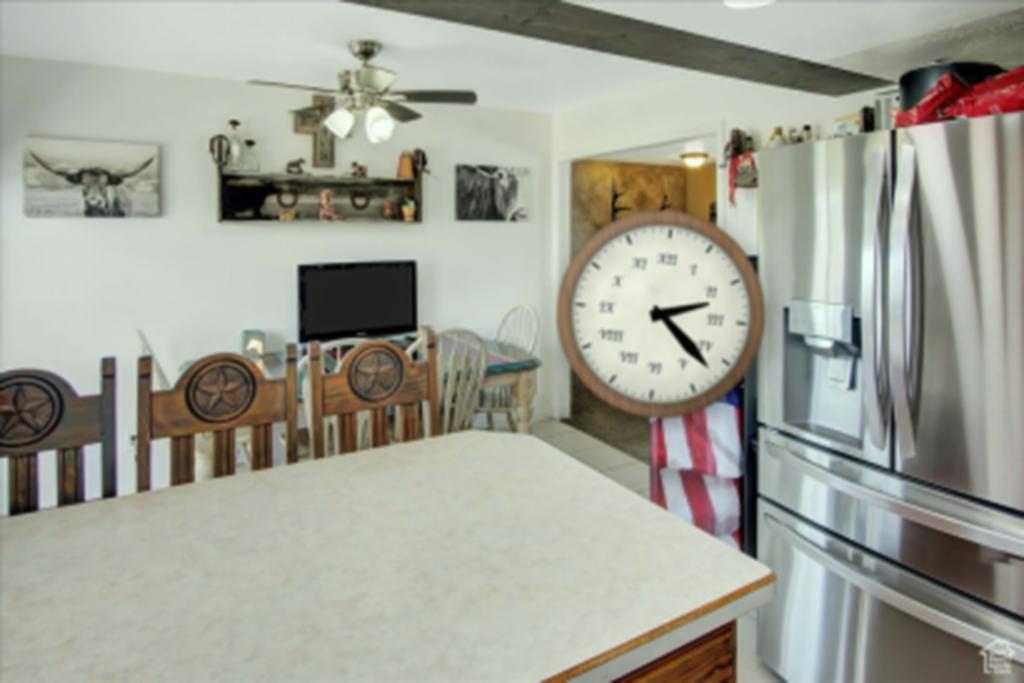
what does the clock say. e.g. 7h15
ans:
2h22
